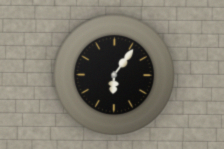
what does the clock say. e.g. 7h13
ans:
6h06
